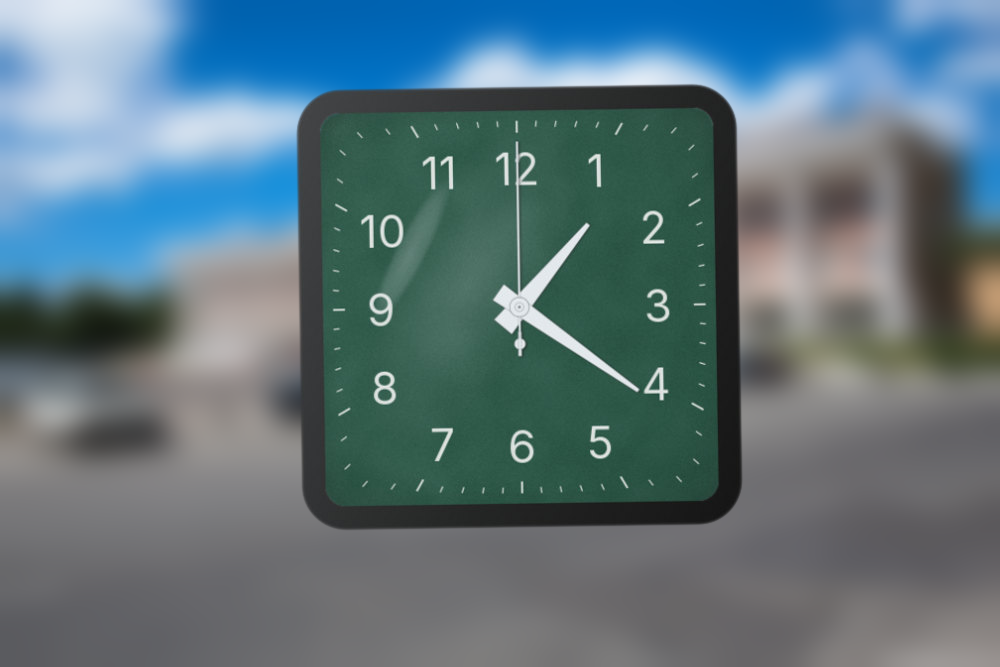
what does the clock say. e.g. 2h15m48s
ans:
1h21m00s
